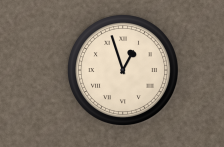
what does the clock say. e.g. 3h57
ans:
12h57
